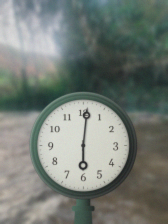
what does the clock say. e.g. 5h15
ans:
6h01
